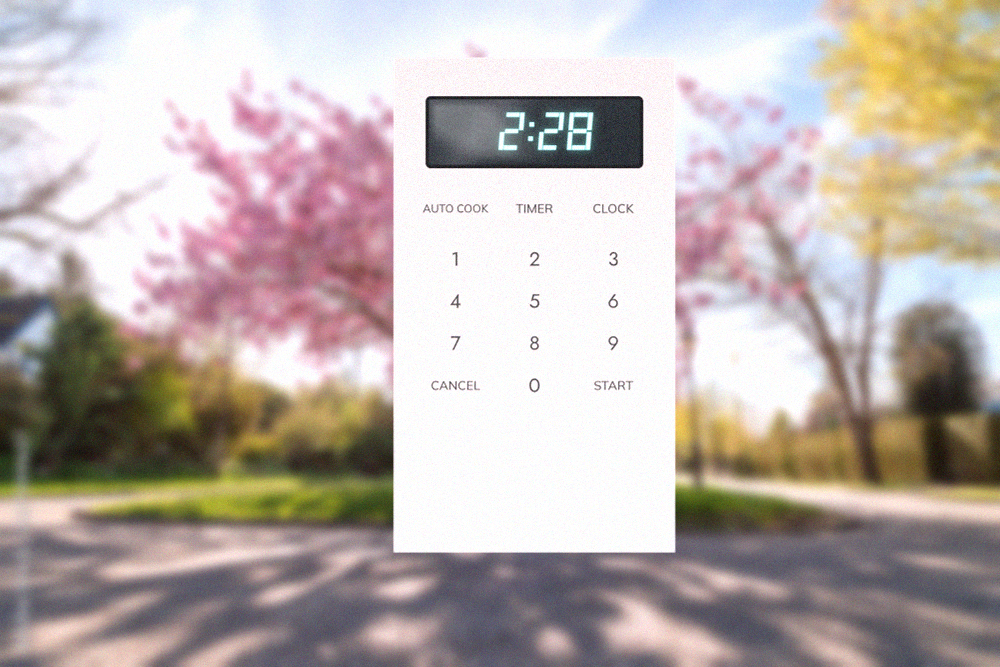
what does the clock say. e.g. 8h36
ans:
2h28
